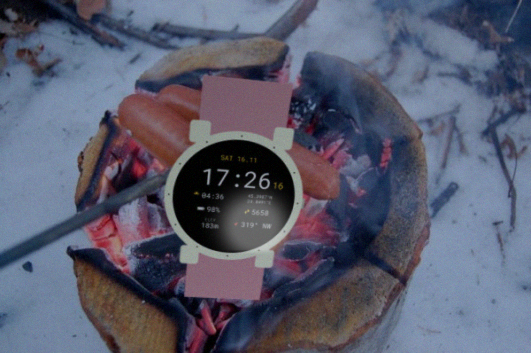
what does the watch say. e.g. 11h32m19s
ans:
17h26m16s
